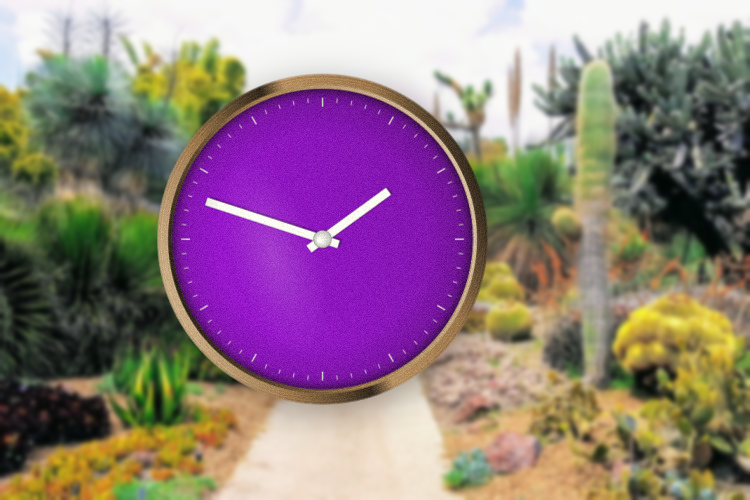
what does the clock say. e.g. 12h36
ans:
1h48
